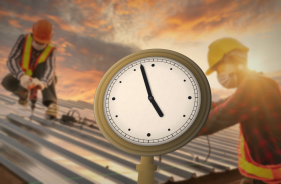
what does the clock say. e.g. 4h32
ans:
4h57
